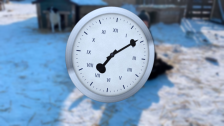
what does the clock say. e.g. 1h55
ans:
7h09
